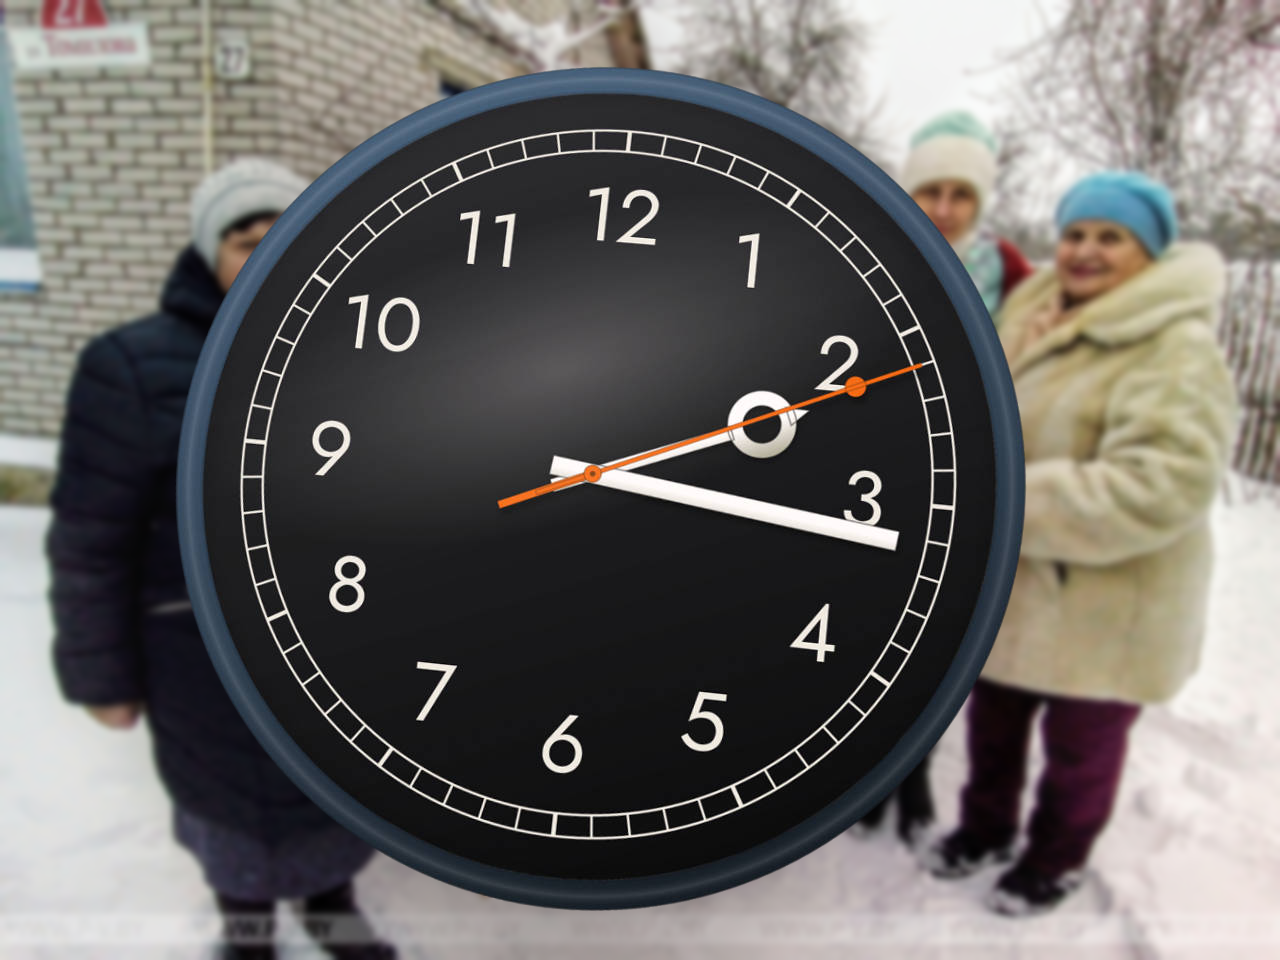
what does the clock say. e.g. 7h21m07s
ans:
2h16m11s
